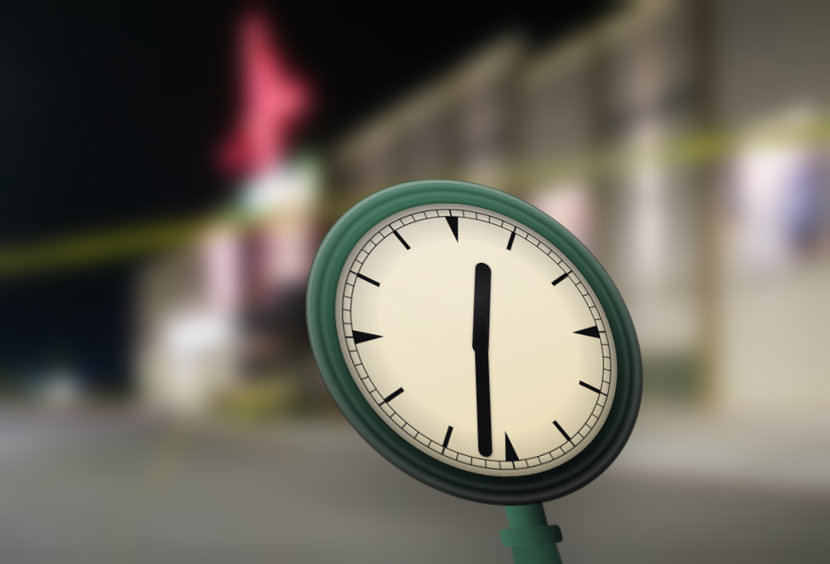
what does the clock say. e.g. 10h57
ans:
12h32
